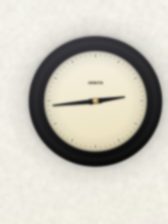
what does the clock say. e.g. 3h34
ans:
2h44
